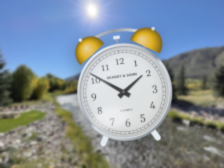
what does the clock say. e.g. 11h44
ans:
1h51
